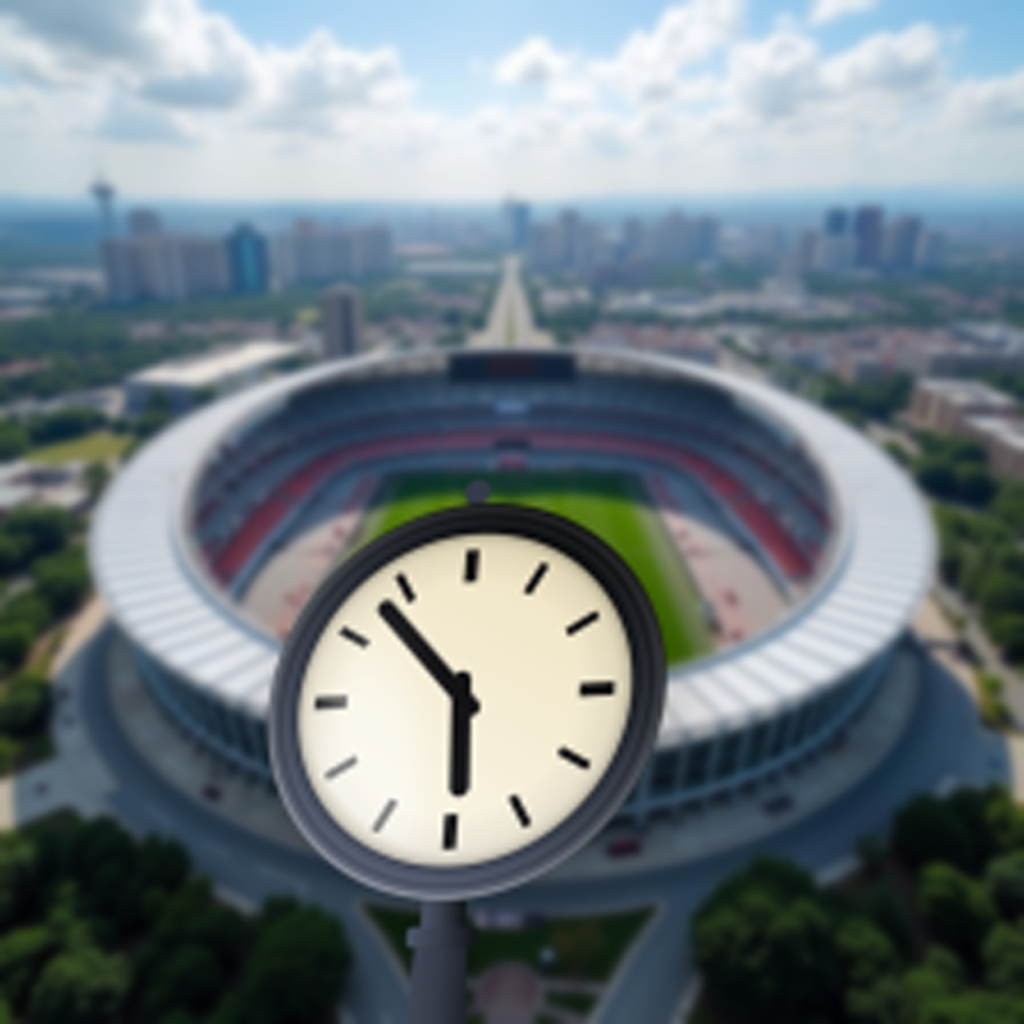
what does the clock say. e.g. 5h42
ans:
5h53
